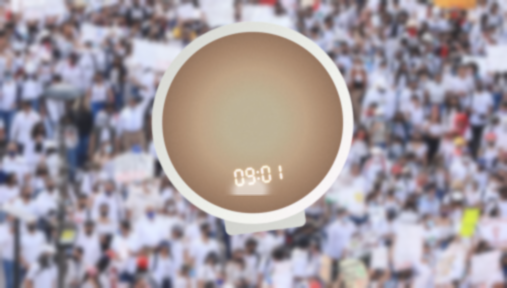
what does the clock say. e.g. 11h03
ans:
9h01
